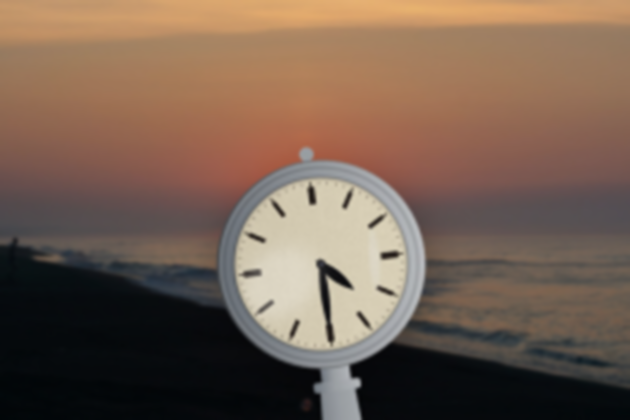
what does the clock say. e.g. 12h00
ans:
4h30
